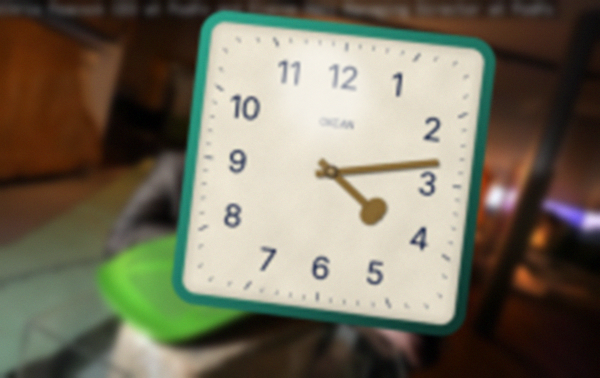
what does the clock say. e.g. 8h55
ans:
4h13
